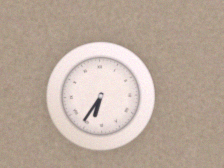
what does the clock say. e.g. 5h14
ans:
6h36
